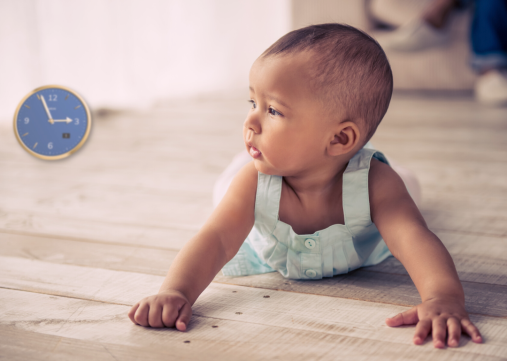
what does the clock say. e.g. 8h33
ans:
2h56
